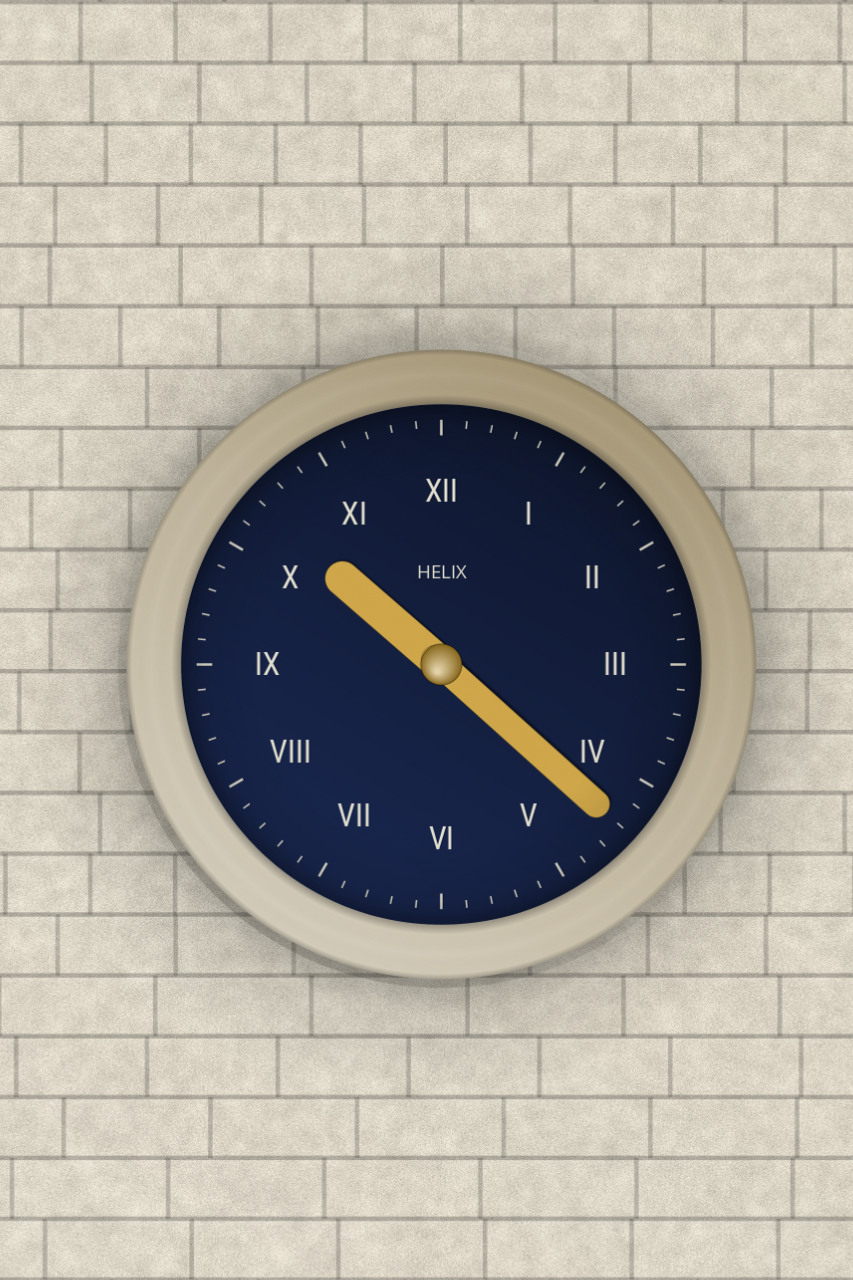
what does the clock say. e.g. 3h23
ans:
10h22
